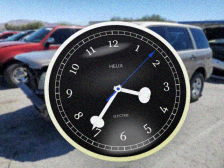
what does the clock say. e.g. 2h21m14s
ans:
3h36m08s
